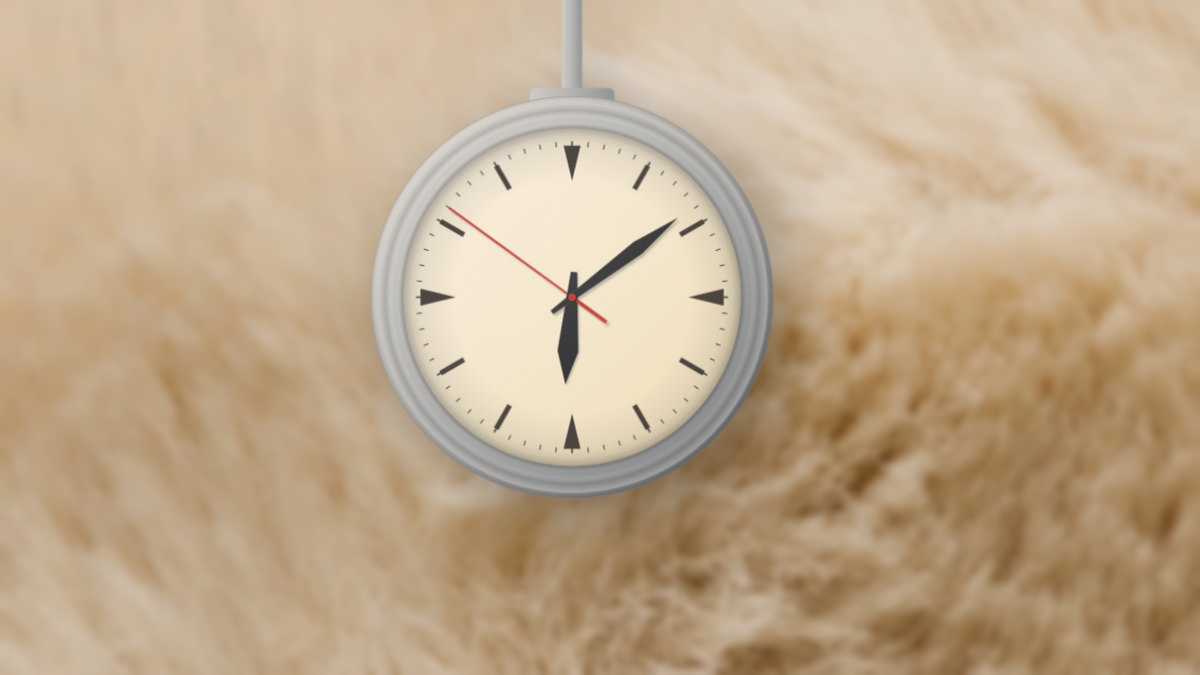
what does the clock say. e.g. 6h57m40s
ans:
6h08m51s
